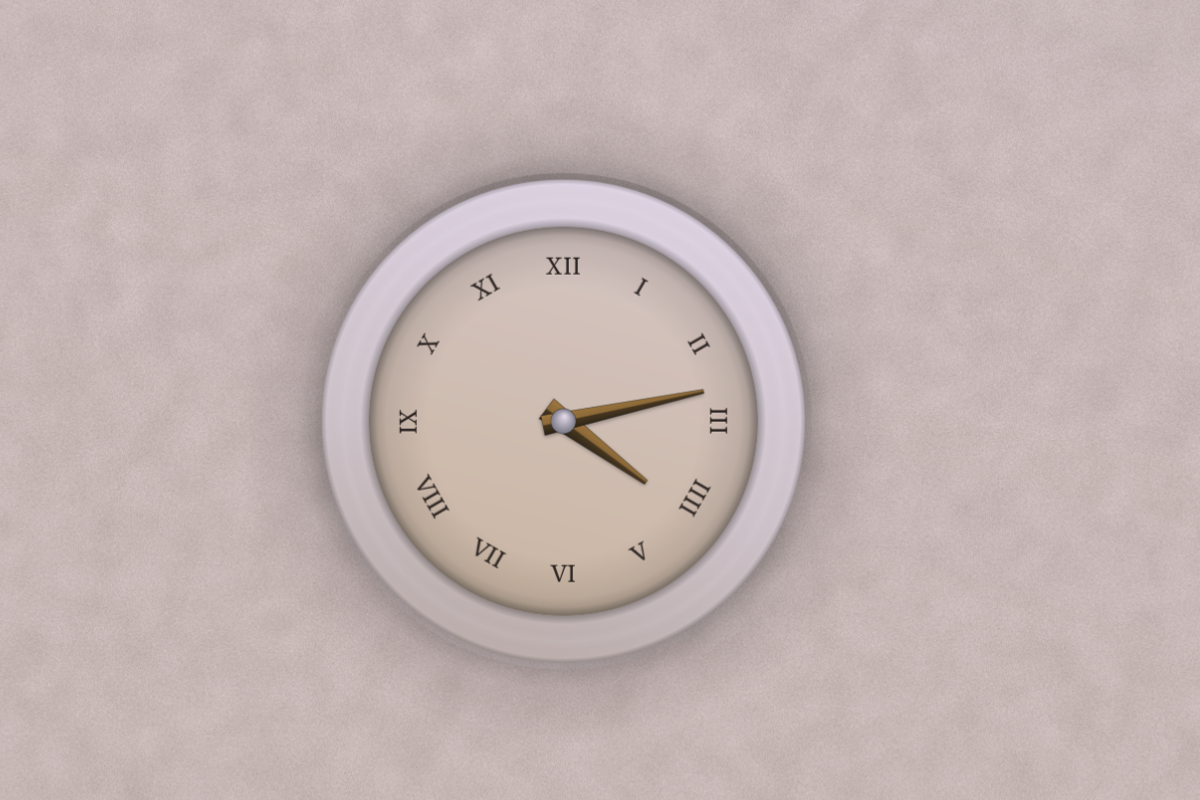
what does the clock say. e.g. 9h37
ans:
4h13
